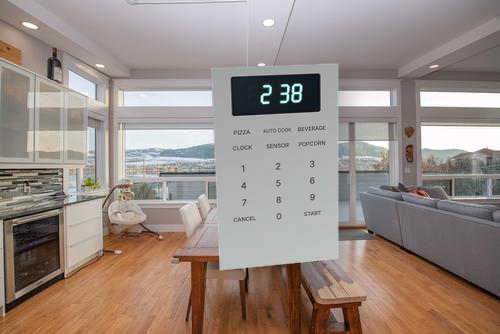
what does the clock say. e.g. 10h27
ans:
2h38
